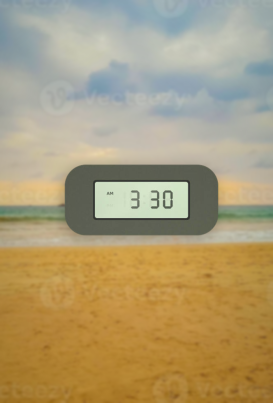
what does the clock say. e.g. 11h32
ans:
3h30
